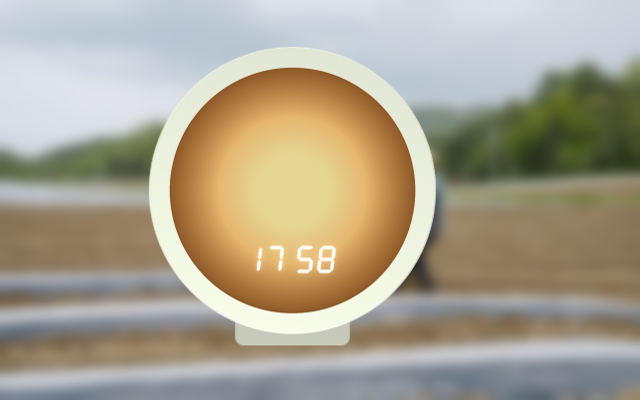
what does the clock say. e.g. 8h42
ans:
17h58
